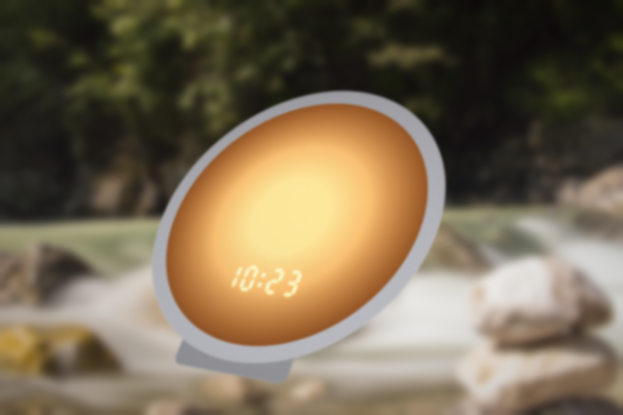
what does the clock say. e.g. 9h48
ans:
10h23
